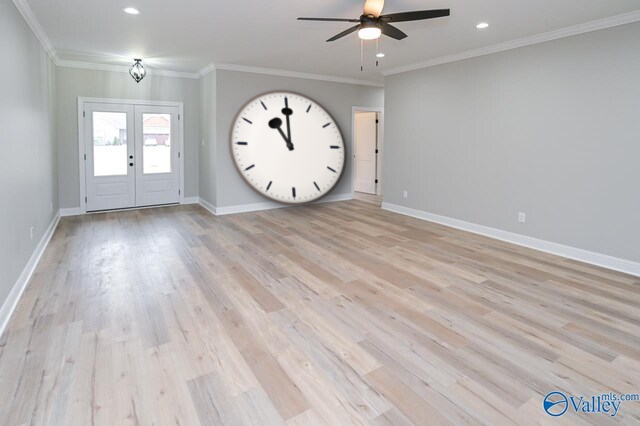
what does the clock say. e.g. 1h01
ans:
11h00
